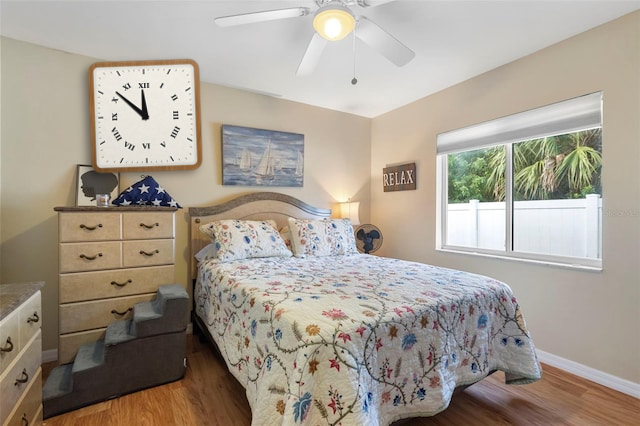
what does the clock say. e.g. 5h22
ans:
11h52
